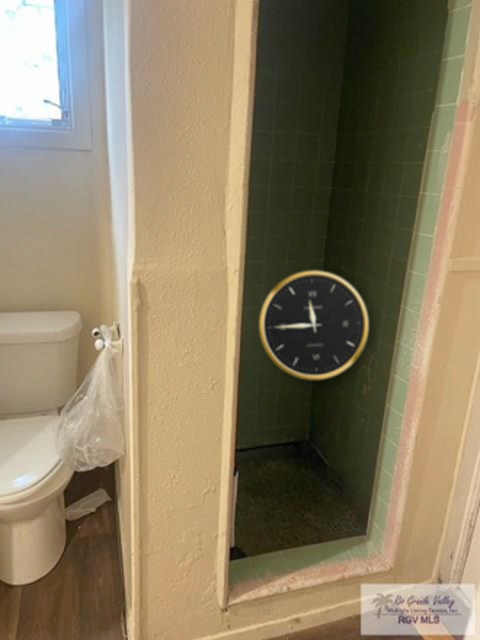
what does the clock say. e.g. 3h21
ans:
11h45
